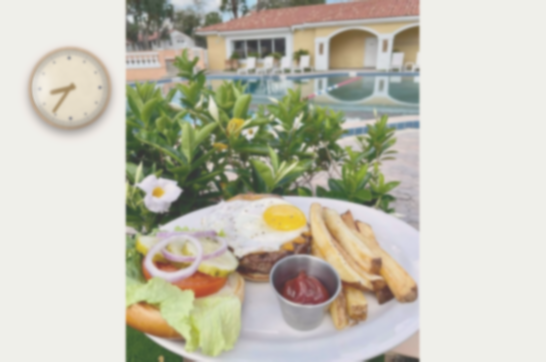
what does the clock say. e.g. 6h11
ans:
8h36
